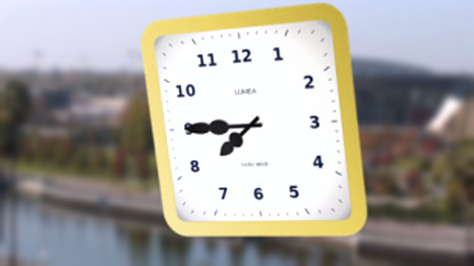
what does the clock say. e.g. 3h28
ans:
7h45
